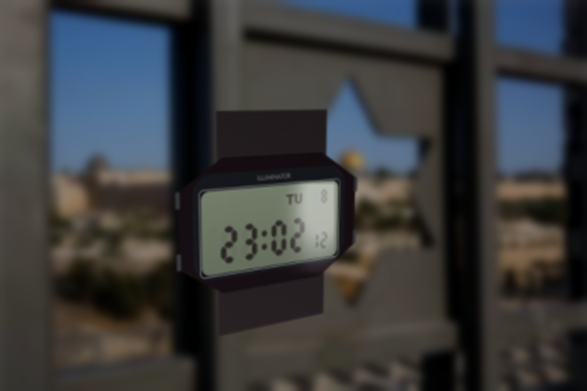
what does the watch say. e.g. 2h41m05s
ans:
23h02m12s
